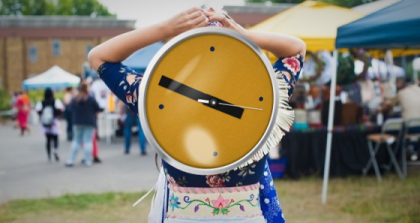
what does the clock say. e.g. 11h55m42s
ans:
3h49m17s
